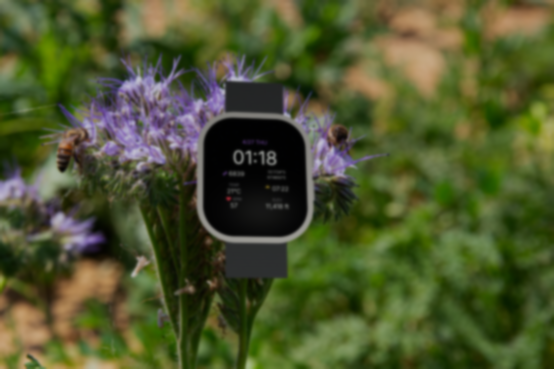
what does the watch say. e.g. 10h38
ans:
1h18
